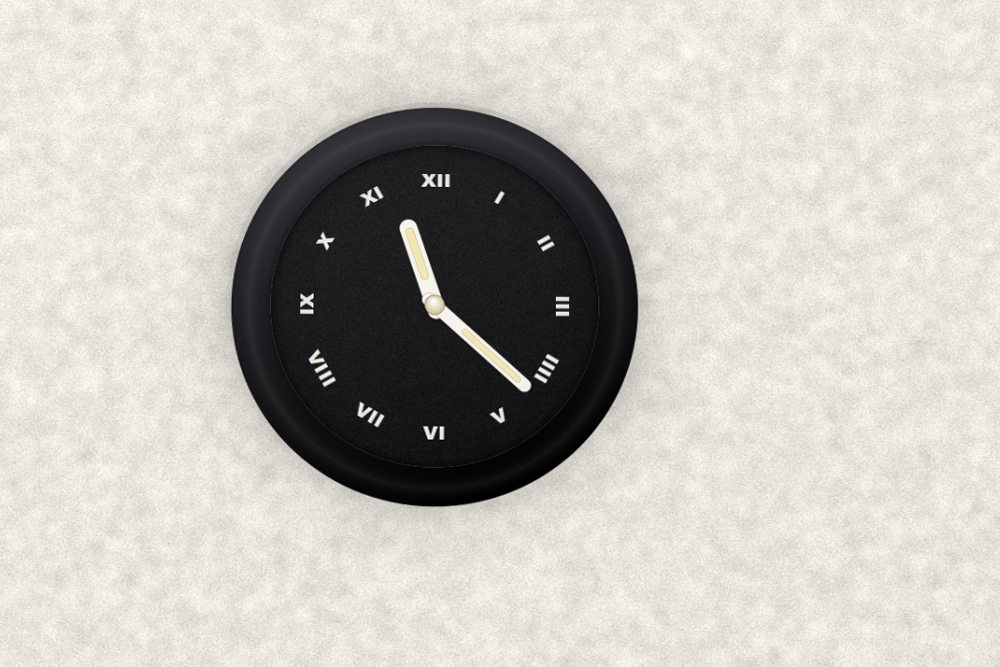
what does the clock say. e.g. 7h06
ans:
11h22
